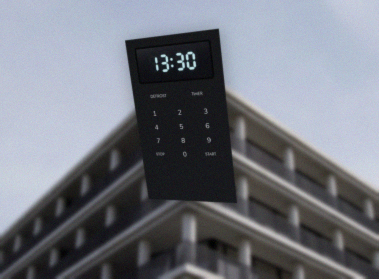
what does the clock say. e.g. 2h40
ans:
13h30
